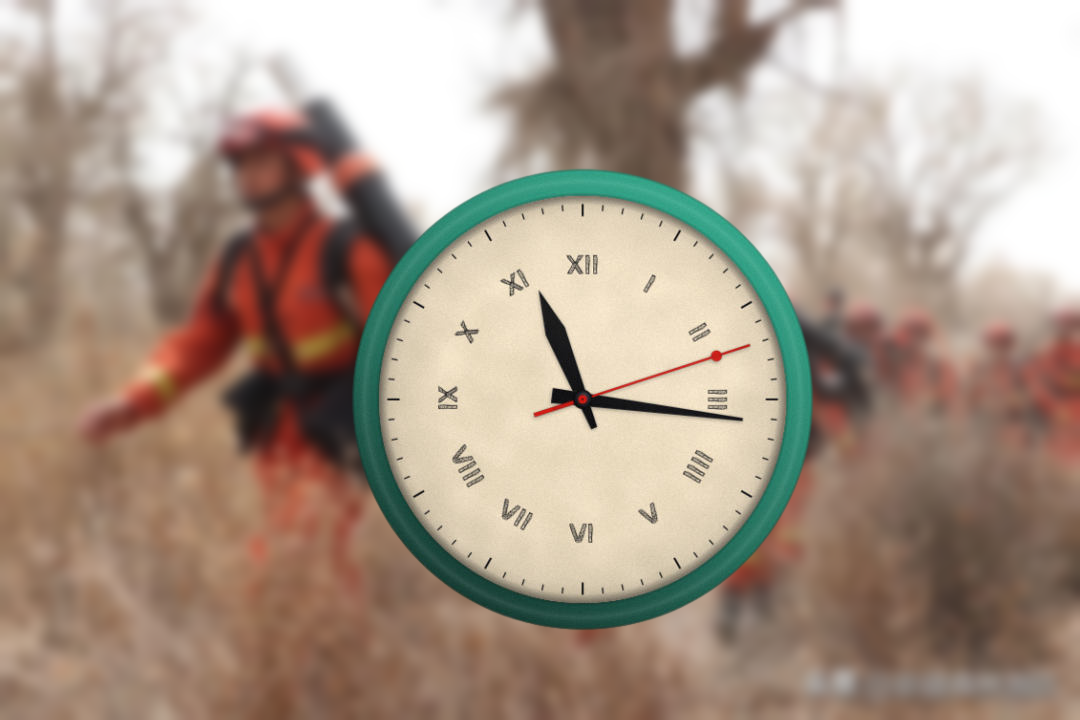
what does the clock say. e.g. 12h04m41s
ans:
11h16m12s
